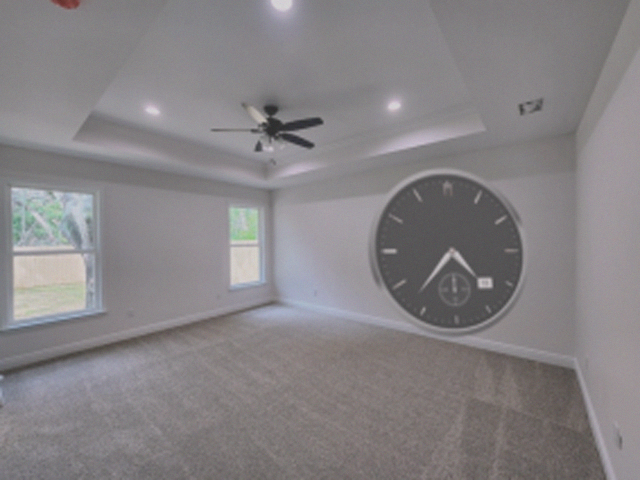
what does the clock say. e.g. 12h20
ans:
4h37
